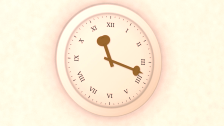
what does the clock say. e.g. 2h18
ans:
11h18
